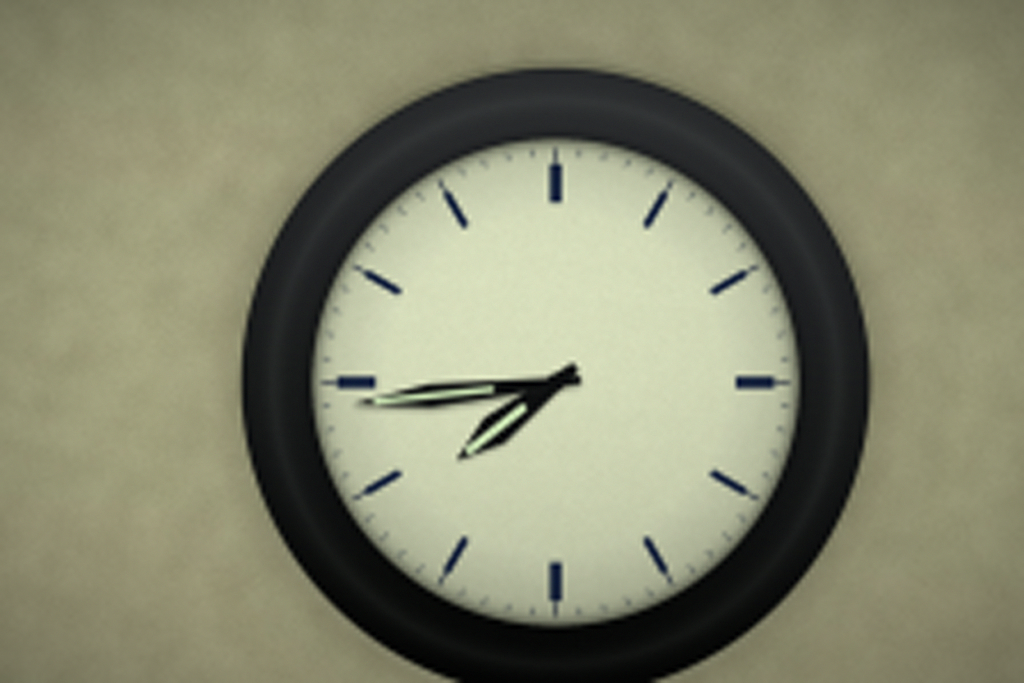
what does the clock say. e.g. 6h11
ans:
7h44
